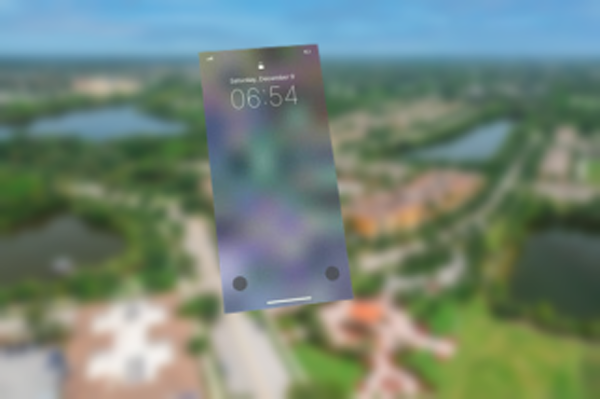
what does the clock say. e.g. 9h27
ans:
6h54
